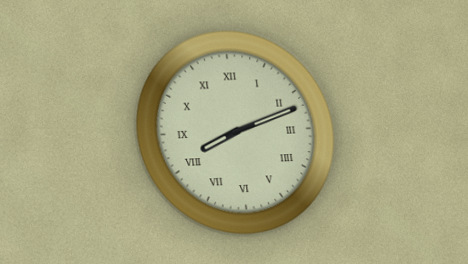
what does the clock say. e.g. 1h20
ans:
8h12
